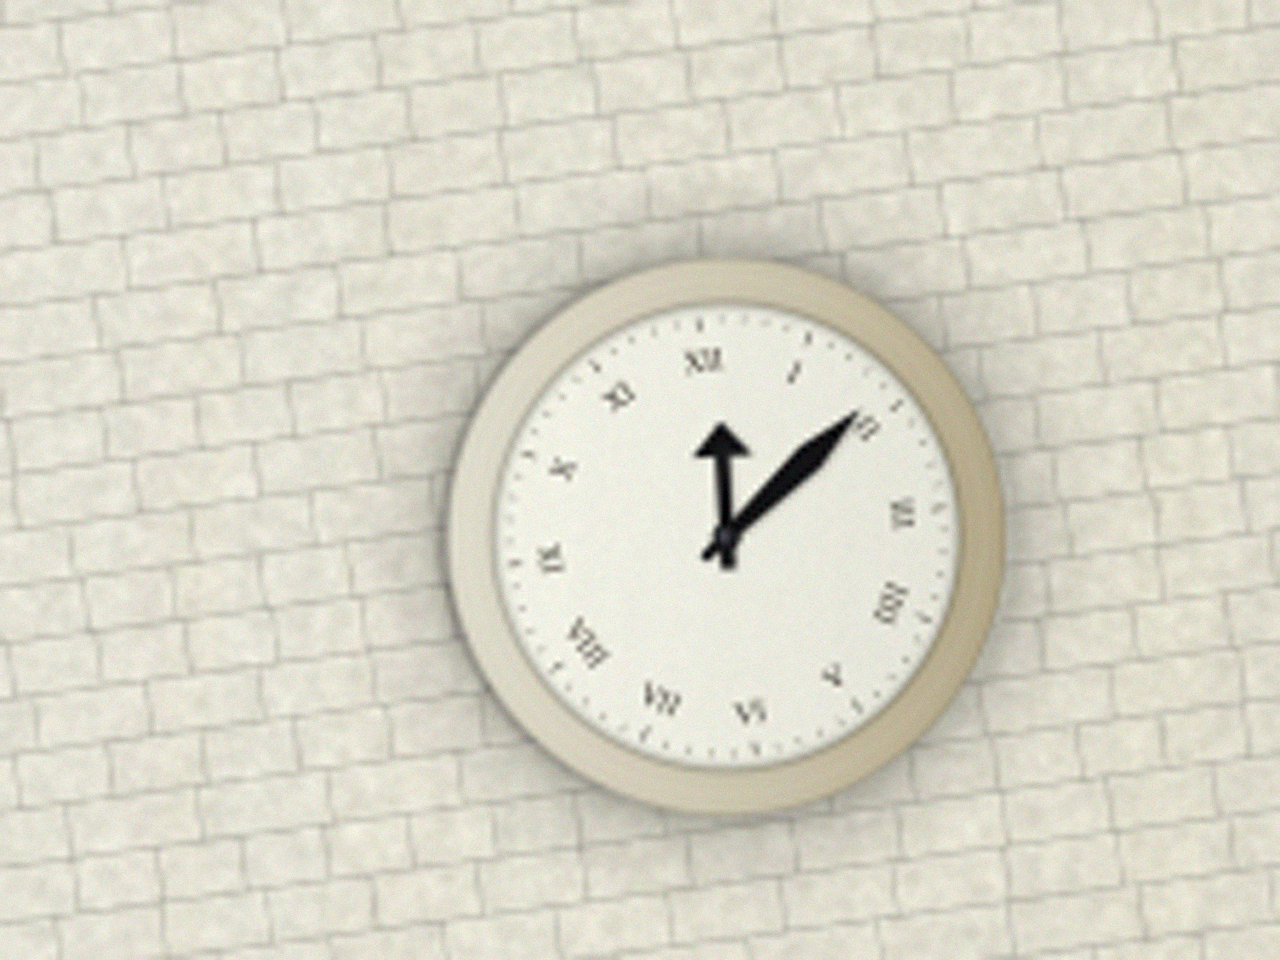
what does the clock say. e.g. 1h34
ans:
12h09
